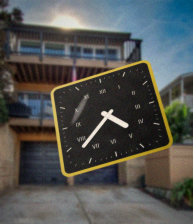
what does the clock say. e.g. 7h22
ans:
4h38
